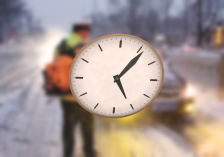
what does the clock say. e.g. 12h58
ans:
5h06
